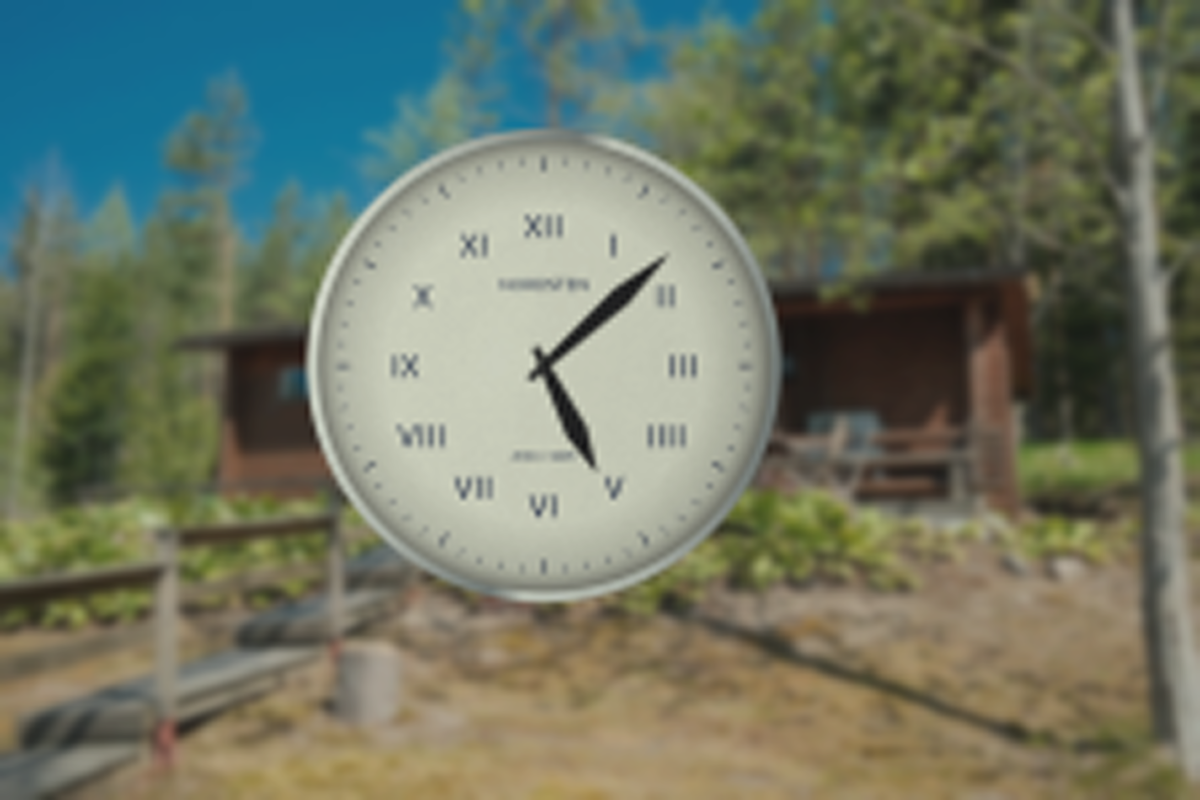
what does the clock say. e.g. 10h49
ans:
5h08
